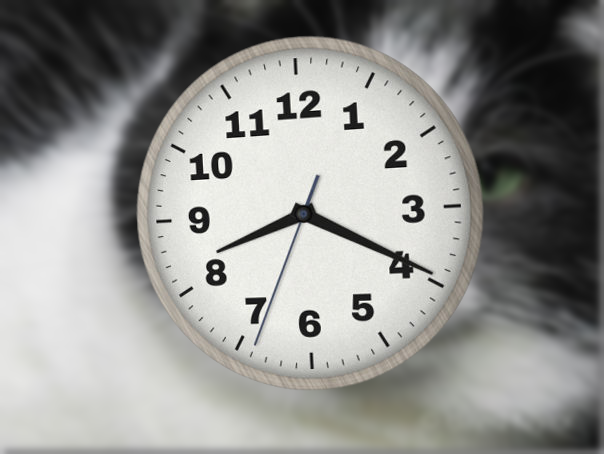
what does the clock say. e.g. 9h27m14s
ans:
8h19m34s
